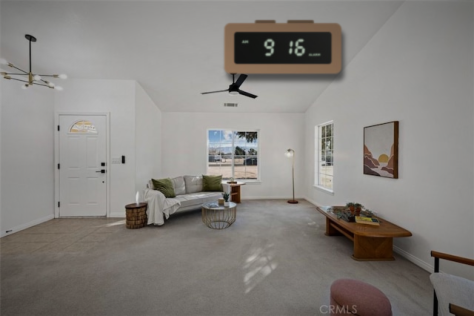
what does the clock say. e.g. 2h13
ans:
9h16
